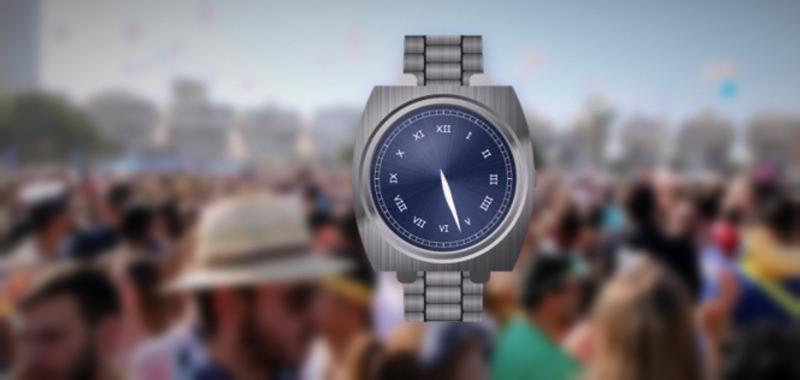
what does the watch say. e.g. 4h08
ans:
5h27
